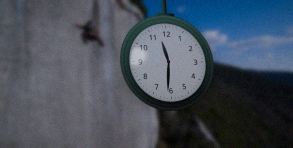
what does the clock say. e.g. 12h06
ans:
11h31
